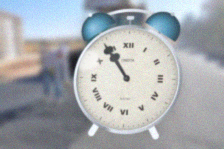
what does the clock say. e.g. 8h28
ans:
10h54
